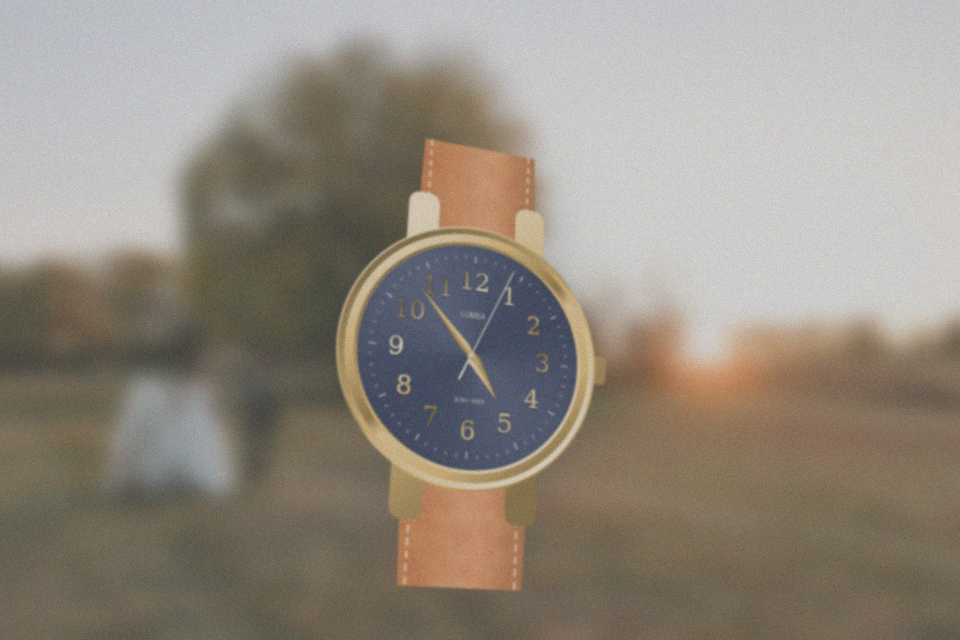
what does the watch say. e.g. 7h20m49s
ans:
4h53m04s
